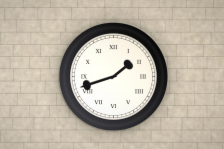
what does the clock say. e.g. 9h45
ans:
1h42
